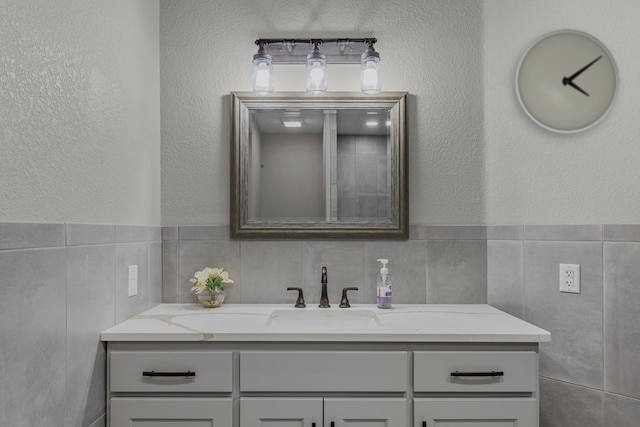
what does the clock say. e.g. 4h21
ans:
4h09
